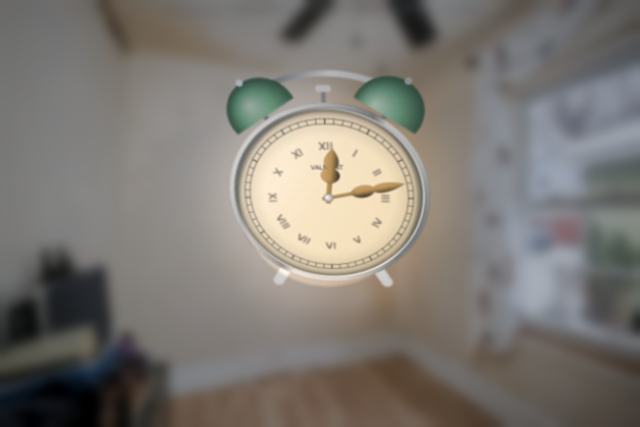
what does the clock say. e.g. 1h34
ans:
12h13
